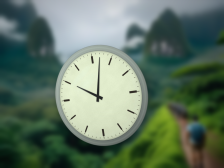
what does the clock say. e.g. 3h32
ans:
10h02
